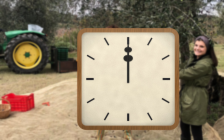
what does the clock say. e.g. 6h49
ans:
12h00
